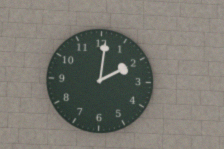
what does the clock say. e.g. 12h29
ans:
2h01
